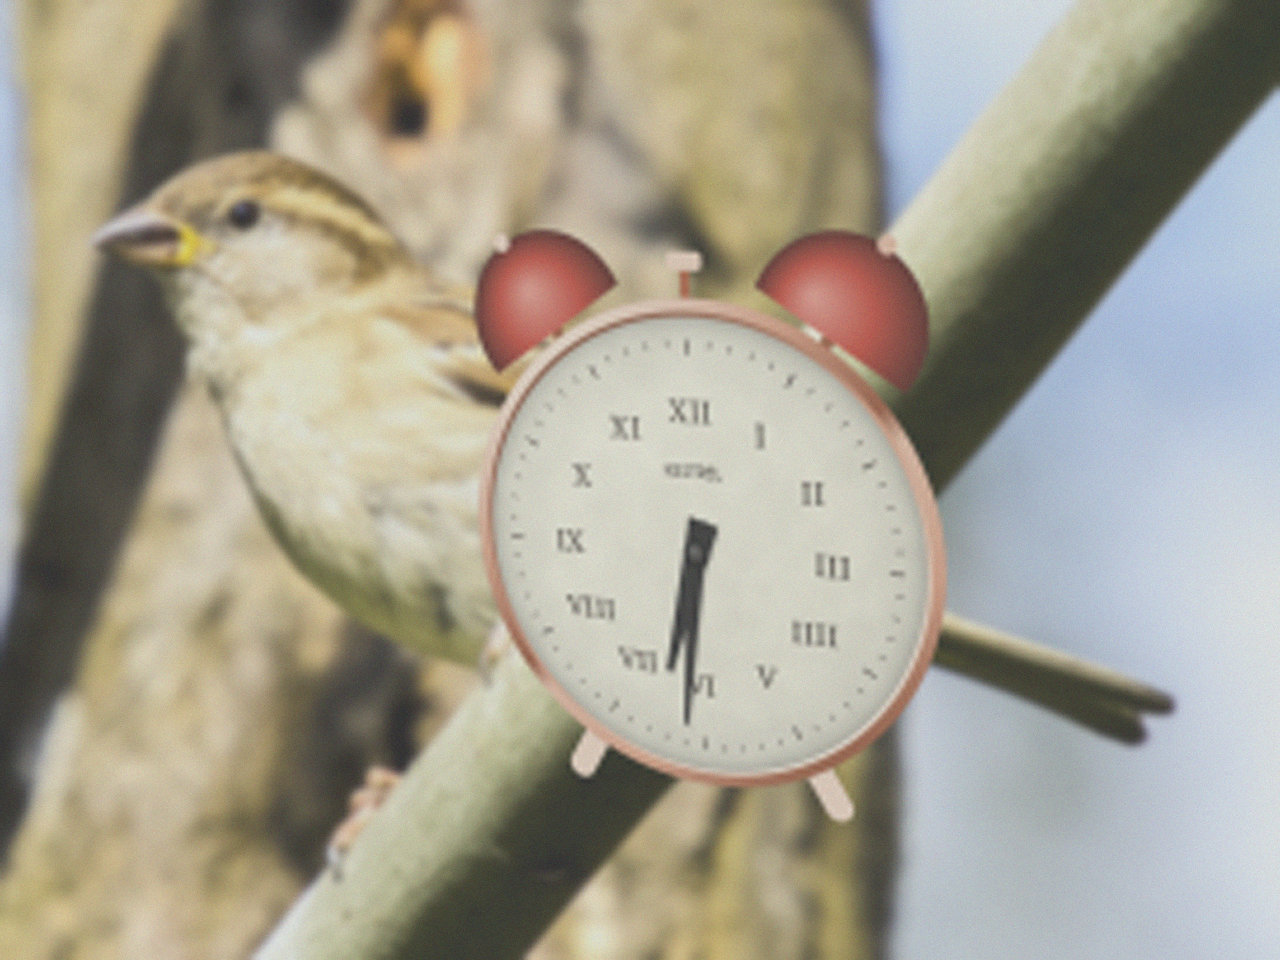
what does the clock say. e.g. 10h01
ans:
6h31
